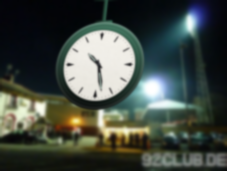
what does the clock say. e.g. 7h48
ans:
10h28
